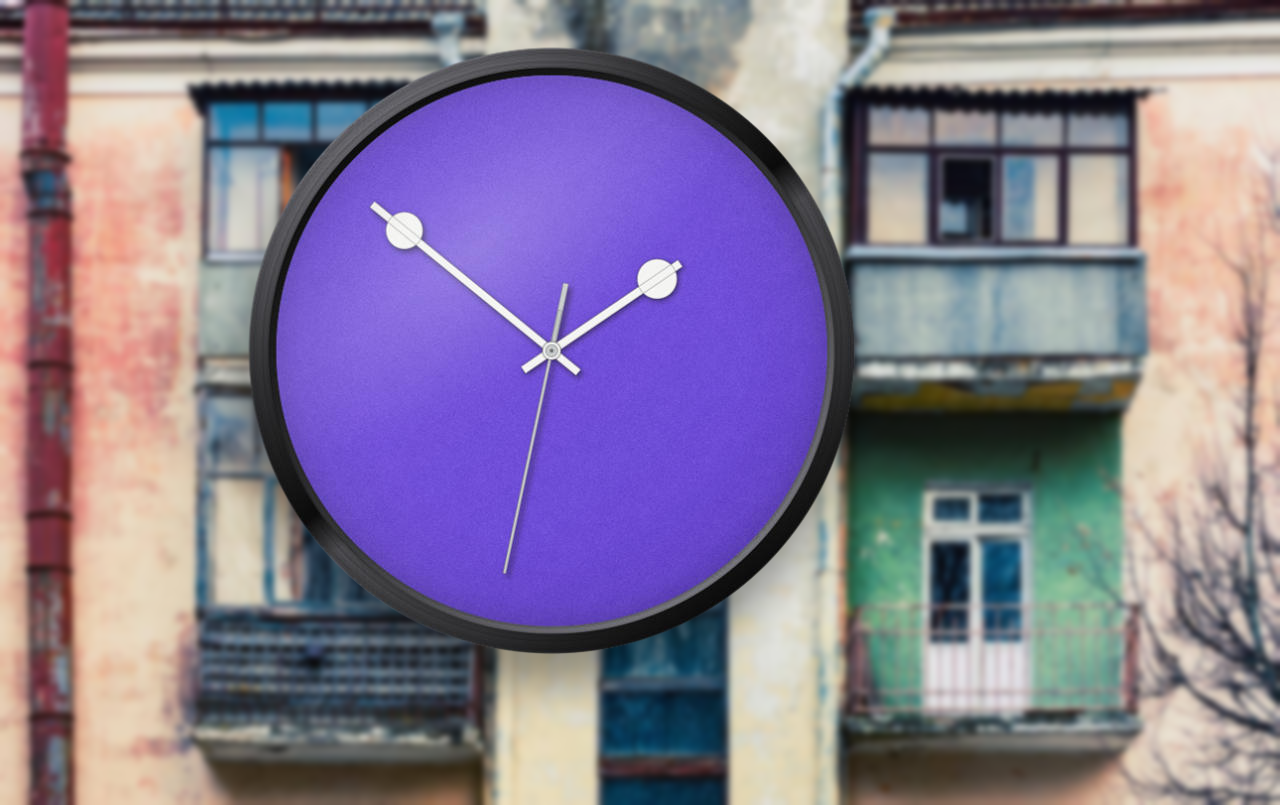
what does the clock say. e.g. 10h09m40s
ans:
1h51m32s
